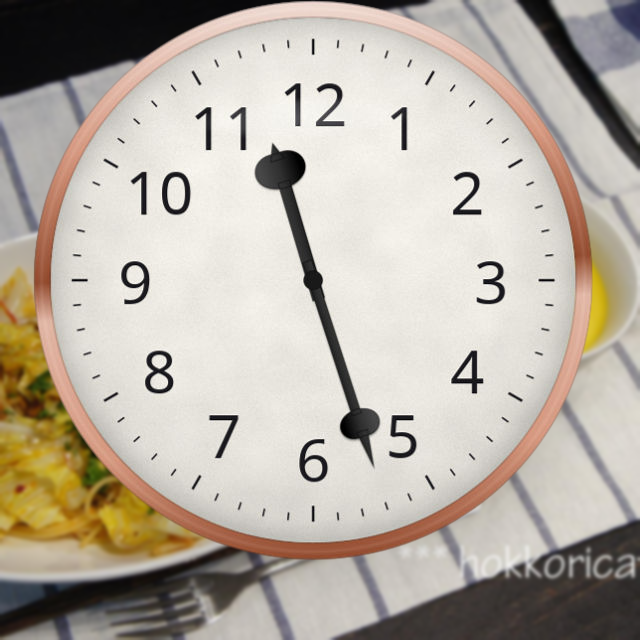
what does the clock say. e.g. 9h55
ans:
11h27
